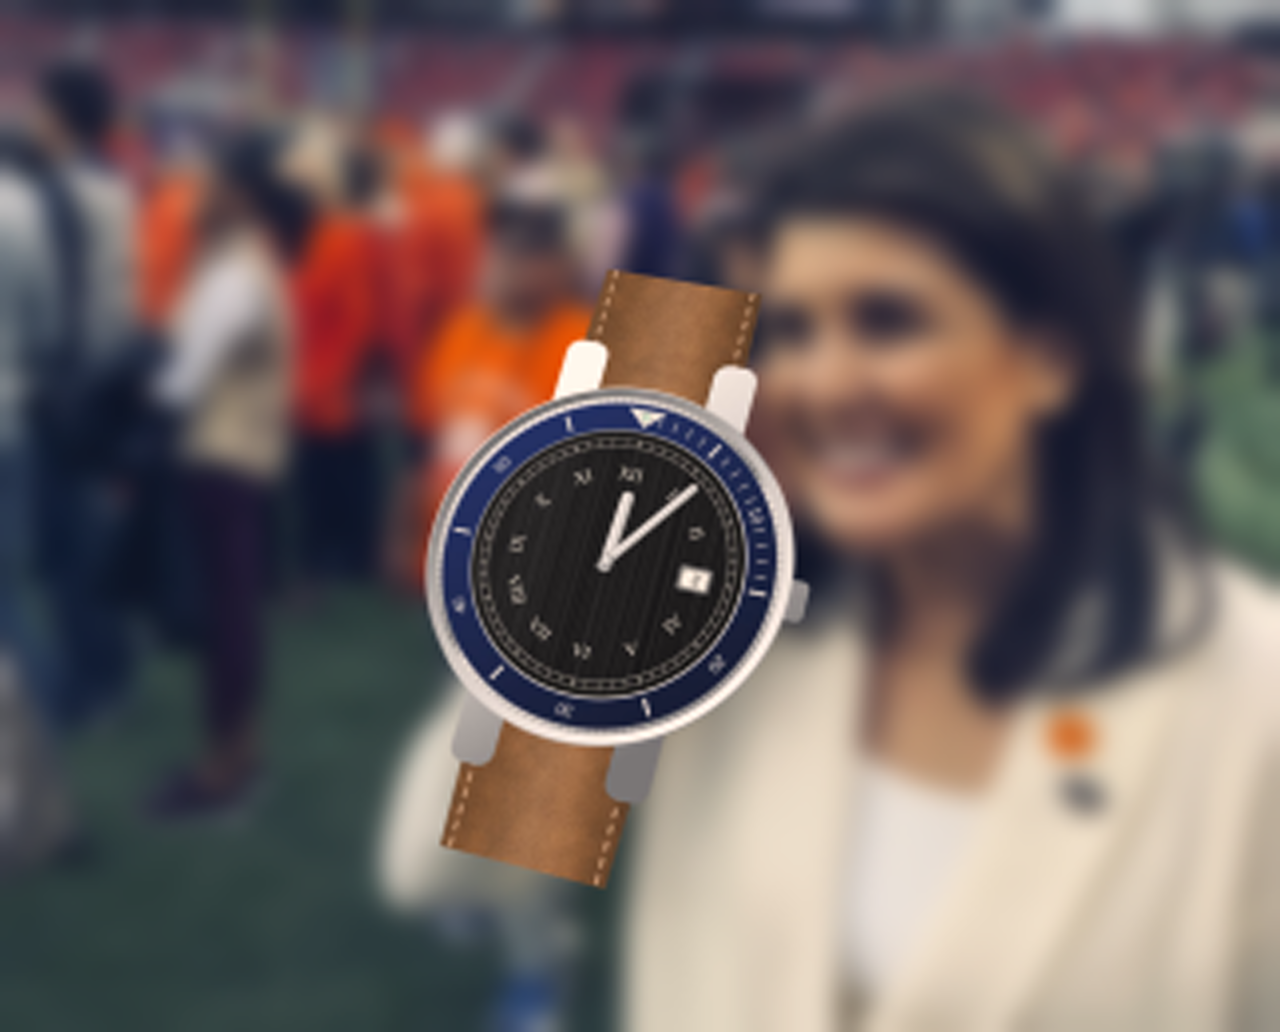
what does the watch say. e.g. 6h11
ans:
12h06
